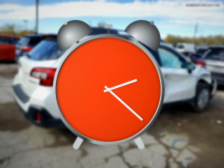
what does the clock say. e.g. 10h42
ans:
2h22
